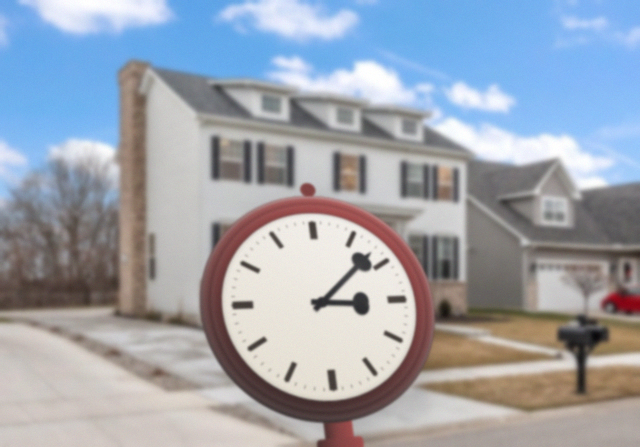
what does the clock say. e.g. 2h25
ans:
3h08
